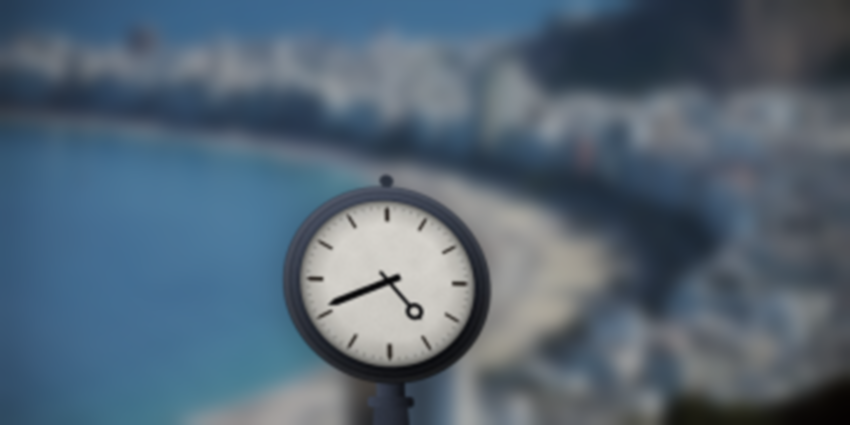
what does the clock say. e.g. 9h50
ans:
4h41
